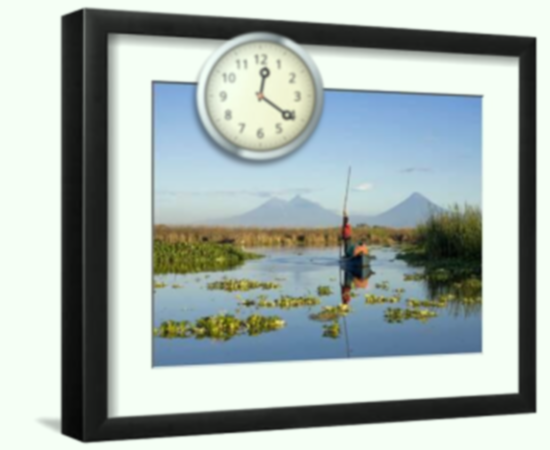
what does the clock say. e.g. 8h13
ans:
12h21
